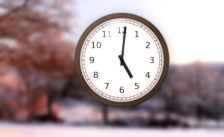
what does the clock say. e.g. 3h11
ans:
5h01
